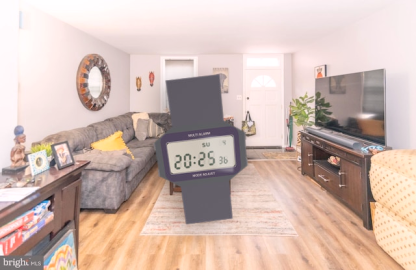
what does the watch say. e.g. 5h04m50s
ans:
20h25m36s
